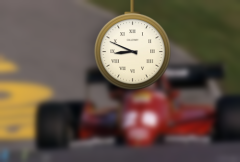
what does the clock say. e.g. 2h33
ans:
8h49
